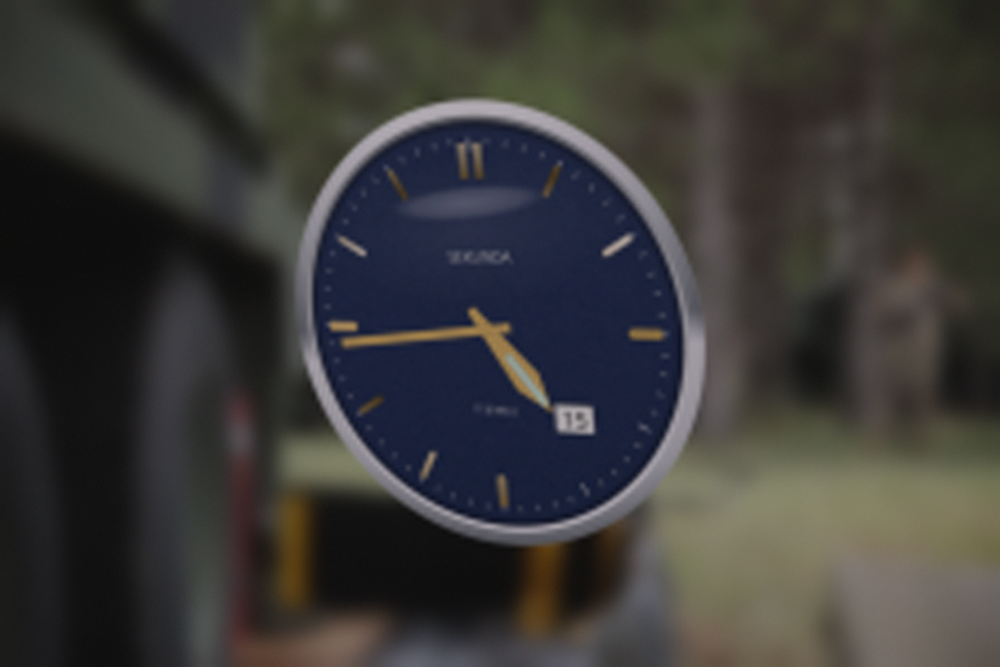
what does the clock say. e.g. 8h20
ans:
4h44
